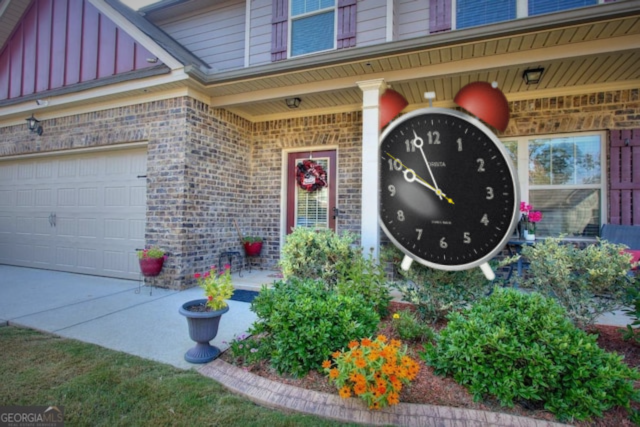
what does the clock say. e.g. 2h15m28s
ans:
9h56m51s
